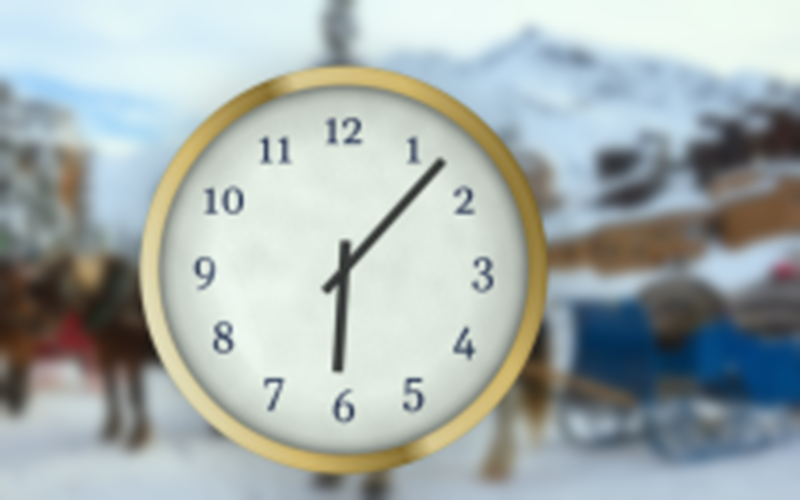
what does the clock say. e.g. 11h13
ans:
6h07
